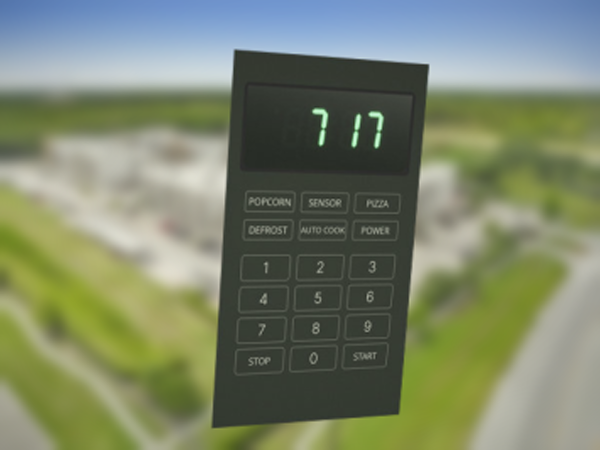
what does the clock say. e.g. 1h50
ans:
7h17
